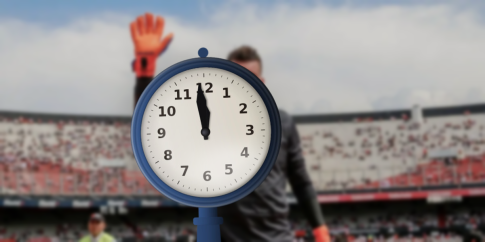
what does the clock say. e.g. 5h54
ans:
11h59
